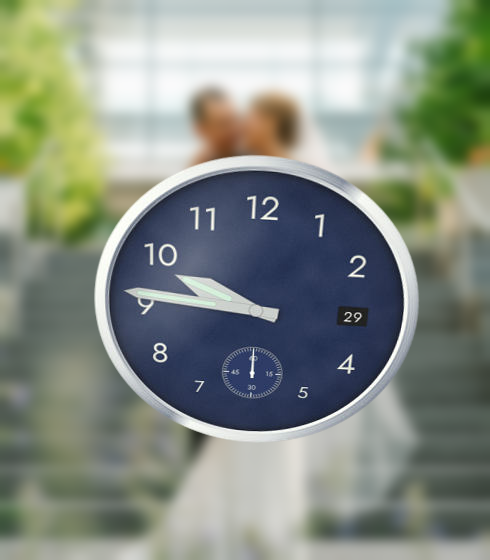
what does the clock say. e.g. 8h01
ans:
9h46
